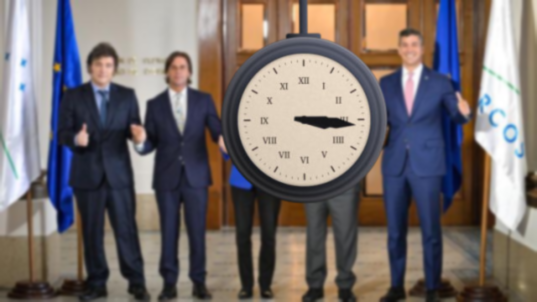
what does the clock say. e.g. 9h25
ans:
3h16
